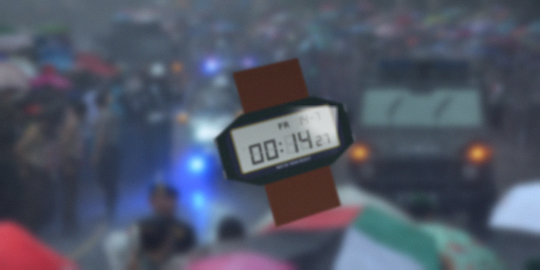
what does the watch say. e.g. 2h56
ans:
0h14
